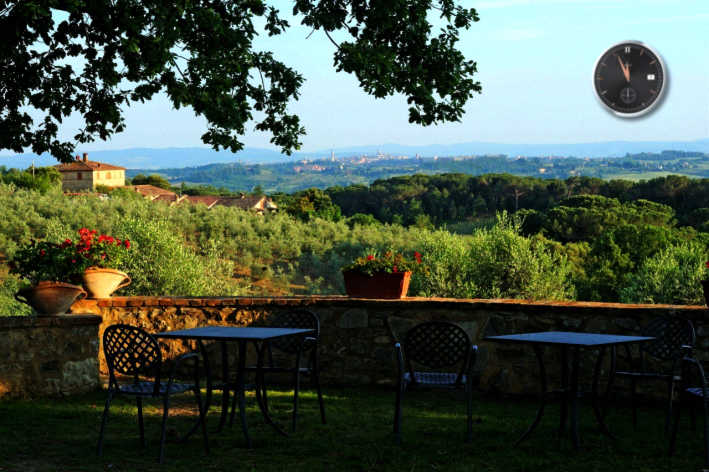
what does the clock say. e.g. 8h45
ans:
11h56
